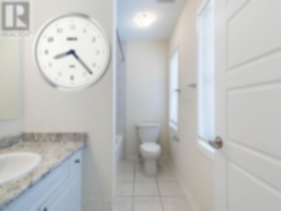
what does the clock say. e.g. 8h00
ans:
8h23
